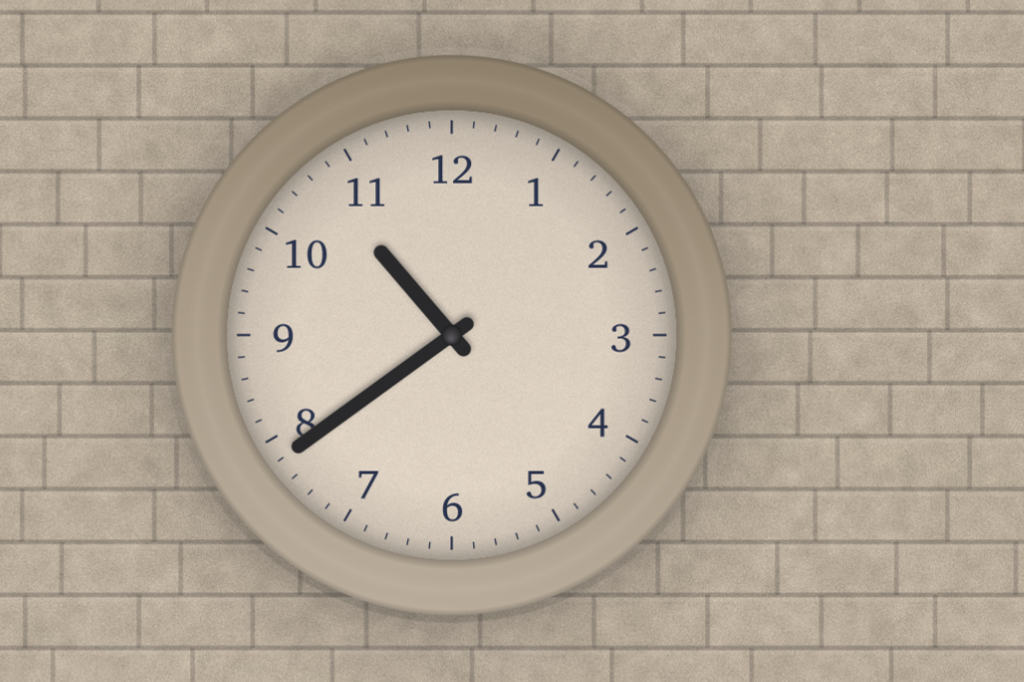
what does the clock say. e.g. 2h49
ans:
10h39
